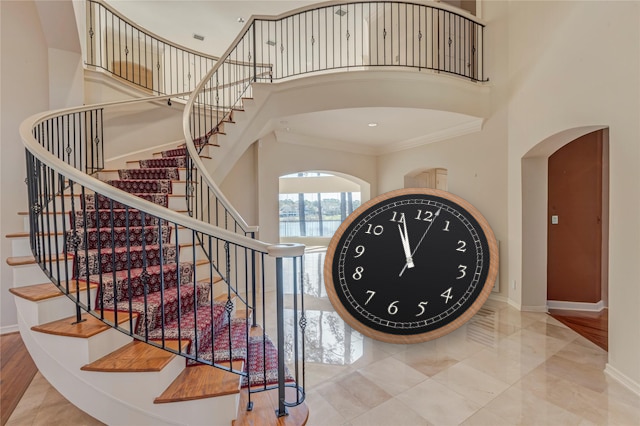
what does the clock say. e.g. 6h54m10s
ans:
10h56m02s
